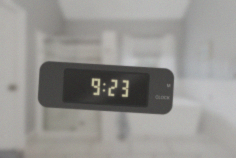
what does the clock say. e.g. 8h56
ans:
9h23
